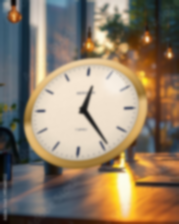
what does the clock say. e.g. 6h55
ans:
12h24
